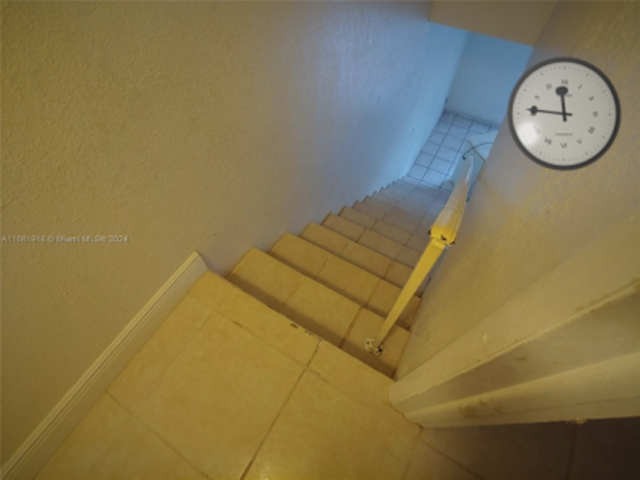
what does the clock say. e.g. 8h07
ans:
11h46
